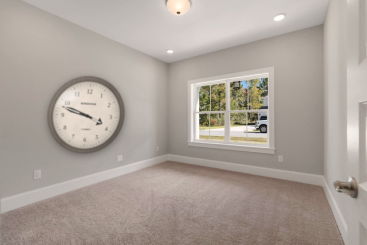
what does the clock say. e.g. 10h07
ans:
3h48
